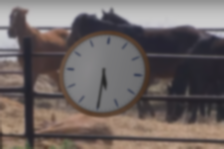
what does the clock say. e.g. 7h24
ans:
5h30
